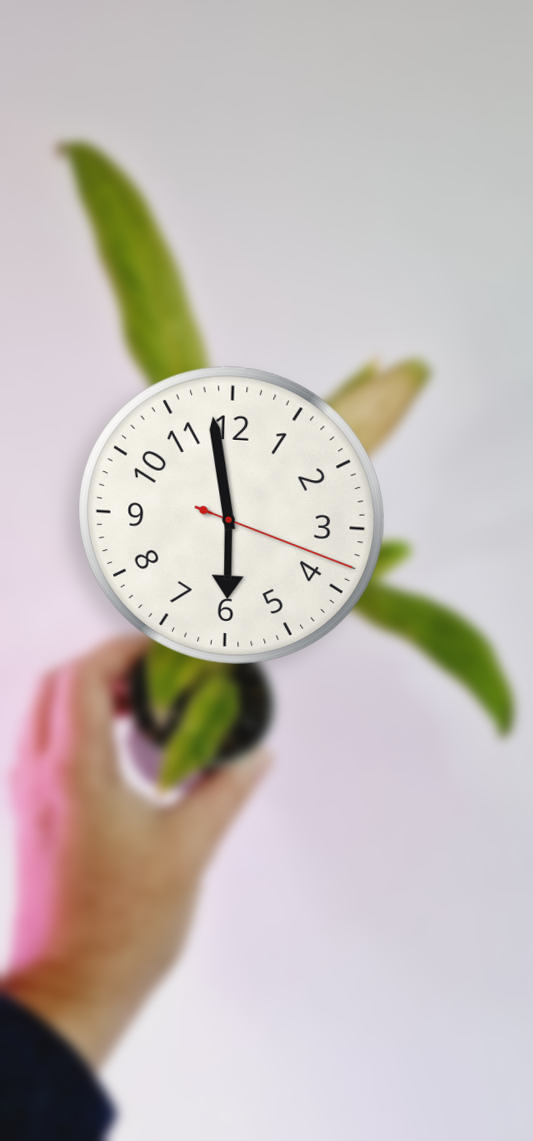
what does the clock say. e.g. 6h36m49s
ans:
5h58m18s
